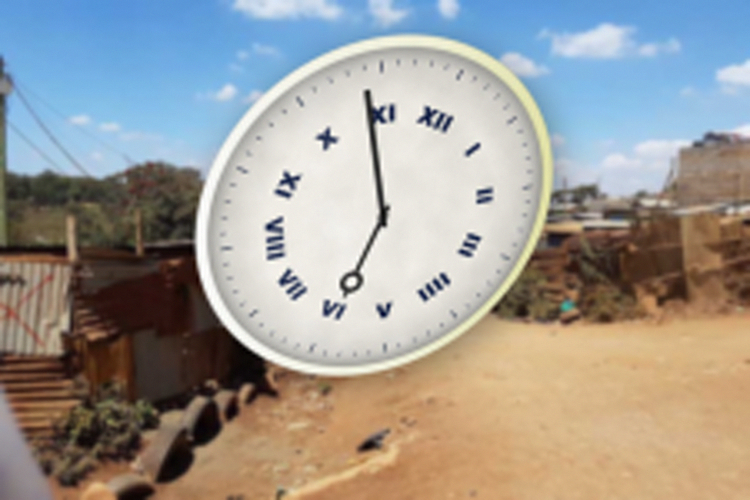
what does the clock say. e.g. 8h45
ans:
5h54
